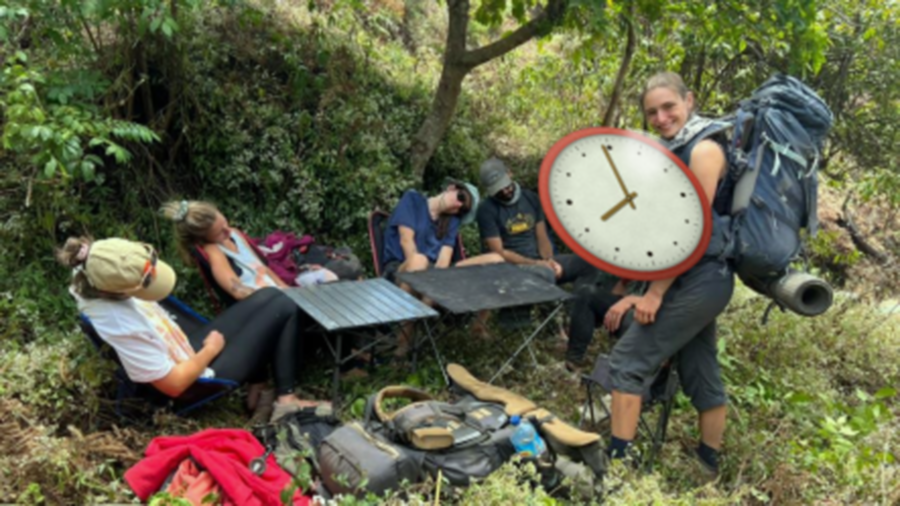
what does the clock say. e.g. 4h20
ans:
7h59
